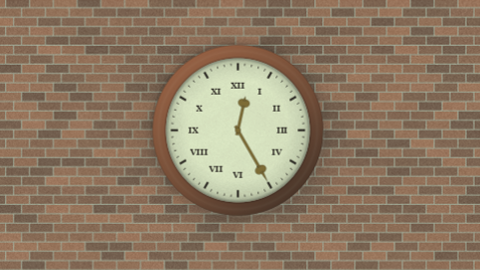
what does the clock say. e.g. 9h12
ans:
12h25
